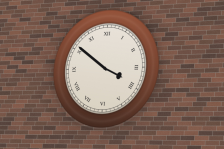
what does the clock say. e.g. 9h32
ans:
3h51
